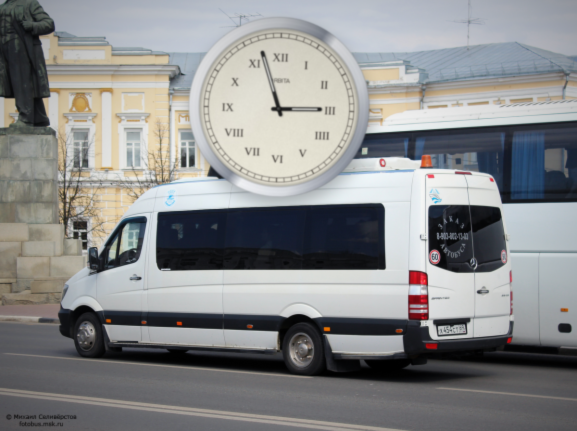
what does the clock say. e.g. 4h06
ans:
2h57
